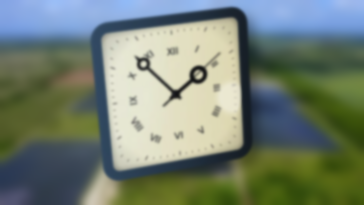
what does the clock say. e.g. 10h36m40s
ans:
1h53m09s
